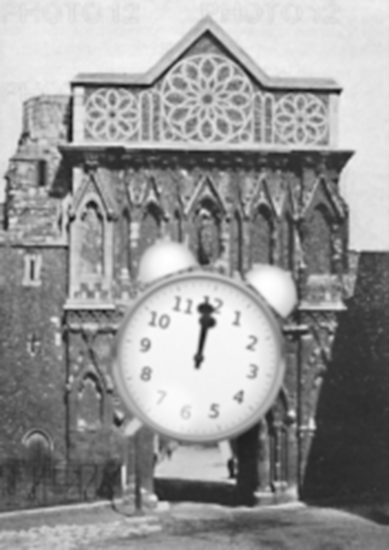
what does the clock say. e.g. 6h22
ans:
11h59
